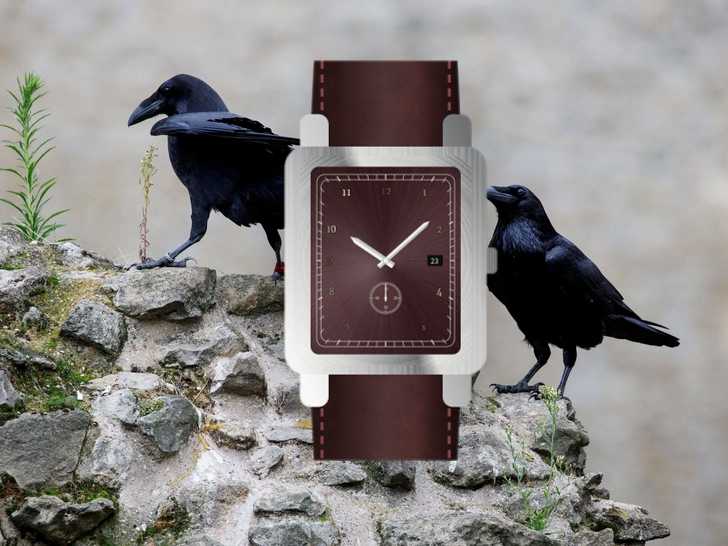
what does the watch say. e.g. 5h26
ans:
10h08
